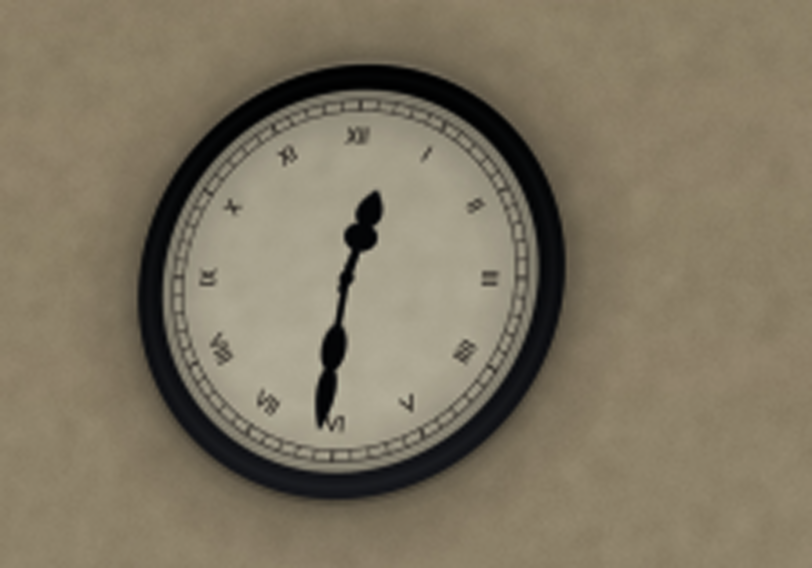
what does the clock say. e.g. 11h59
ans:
12h31
